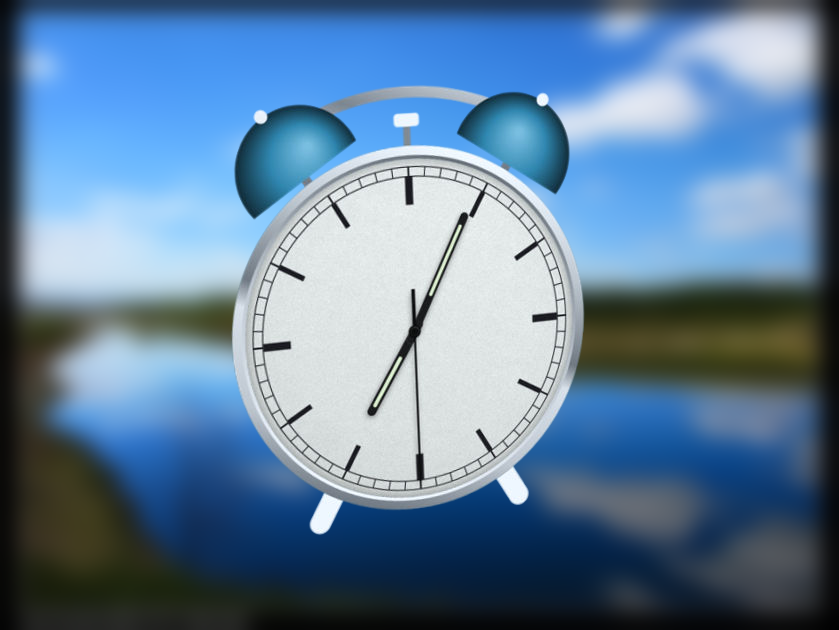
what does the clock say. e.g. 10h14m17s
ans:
7h04m30s
